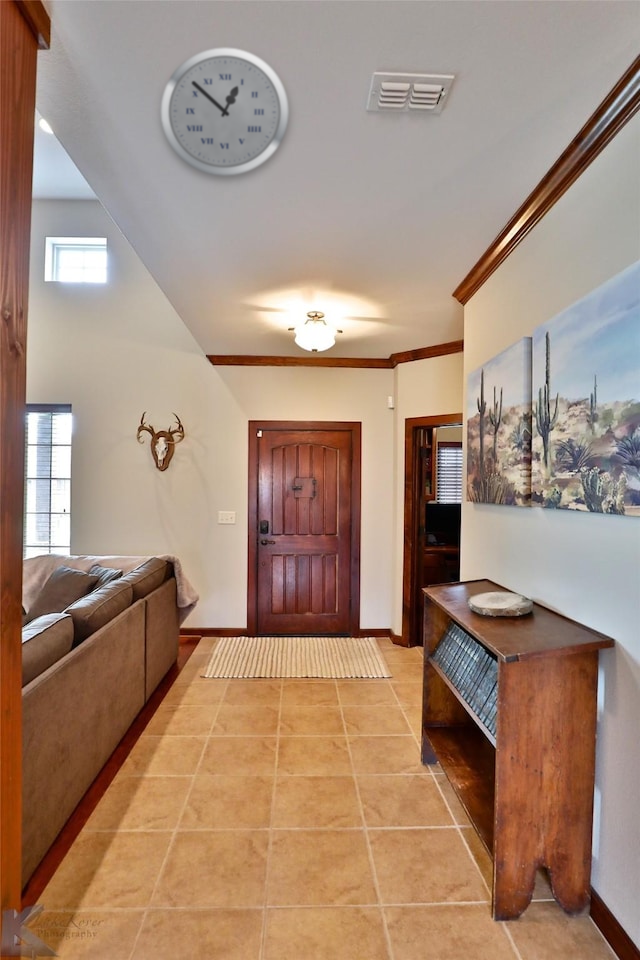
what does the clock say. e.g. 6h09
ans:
12h52
